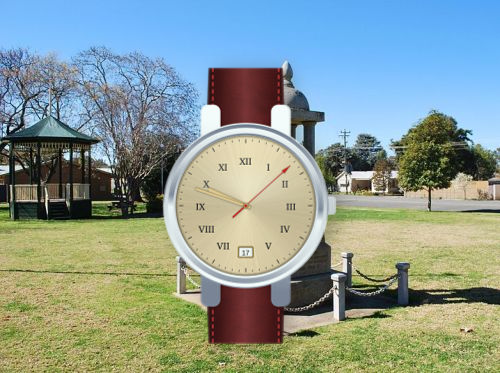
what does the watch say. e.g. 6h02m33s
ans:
9h48m08s
